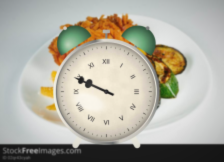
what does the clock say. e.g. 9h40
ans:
9h49
